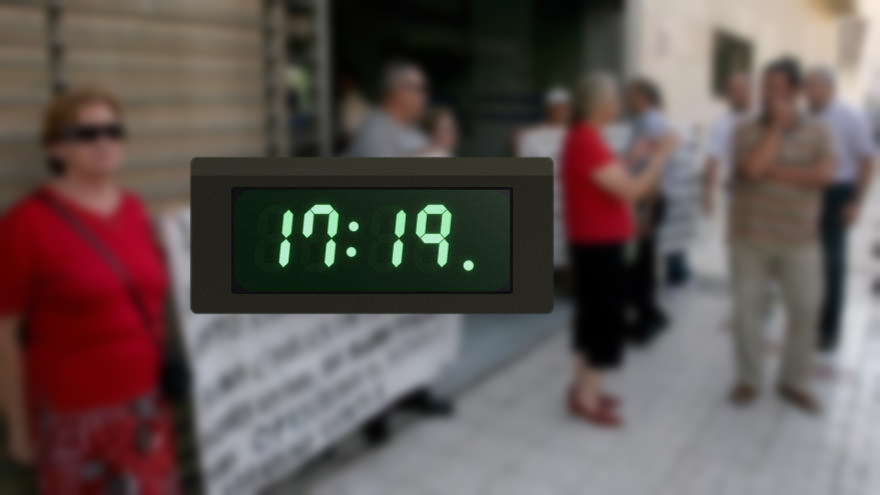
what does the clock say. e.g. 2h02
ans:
17h19
